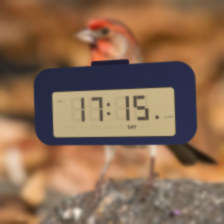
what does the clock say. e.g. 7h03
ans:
17h15
